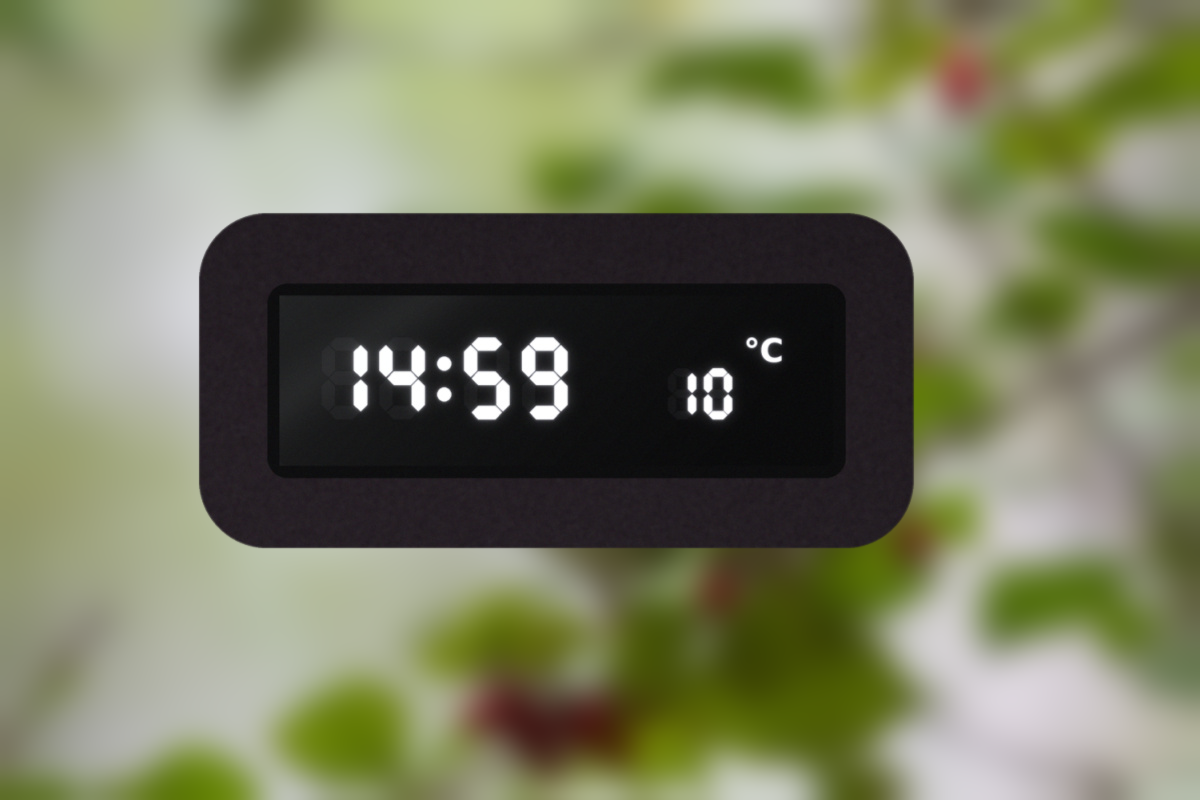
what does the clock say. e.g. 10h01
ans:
14h59
